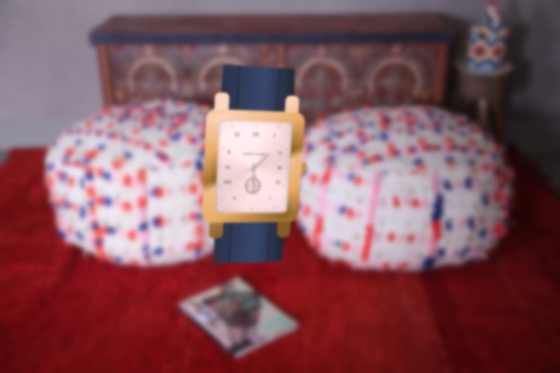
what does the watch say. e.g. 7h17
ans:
1h29
